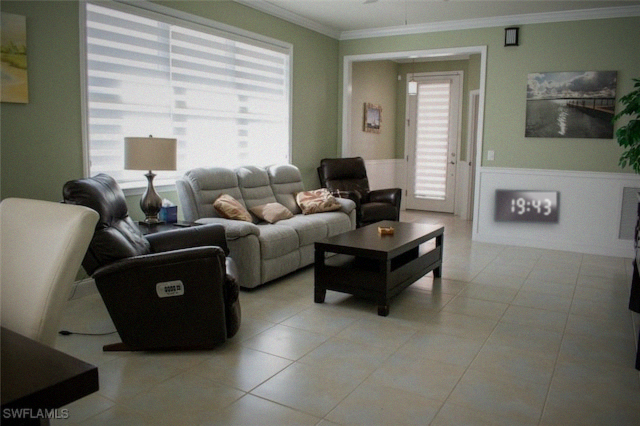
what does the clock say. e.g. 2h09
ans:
19h43
